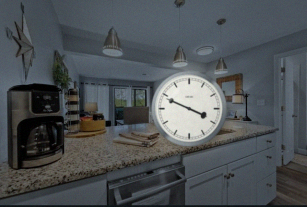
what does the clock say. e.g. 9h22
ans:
3h49
